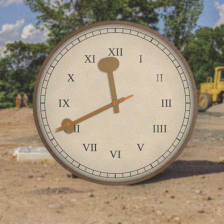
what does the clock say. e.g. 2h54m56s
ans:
11h40m41s
